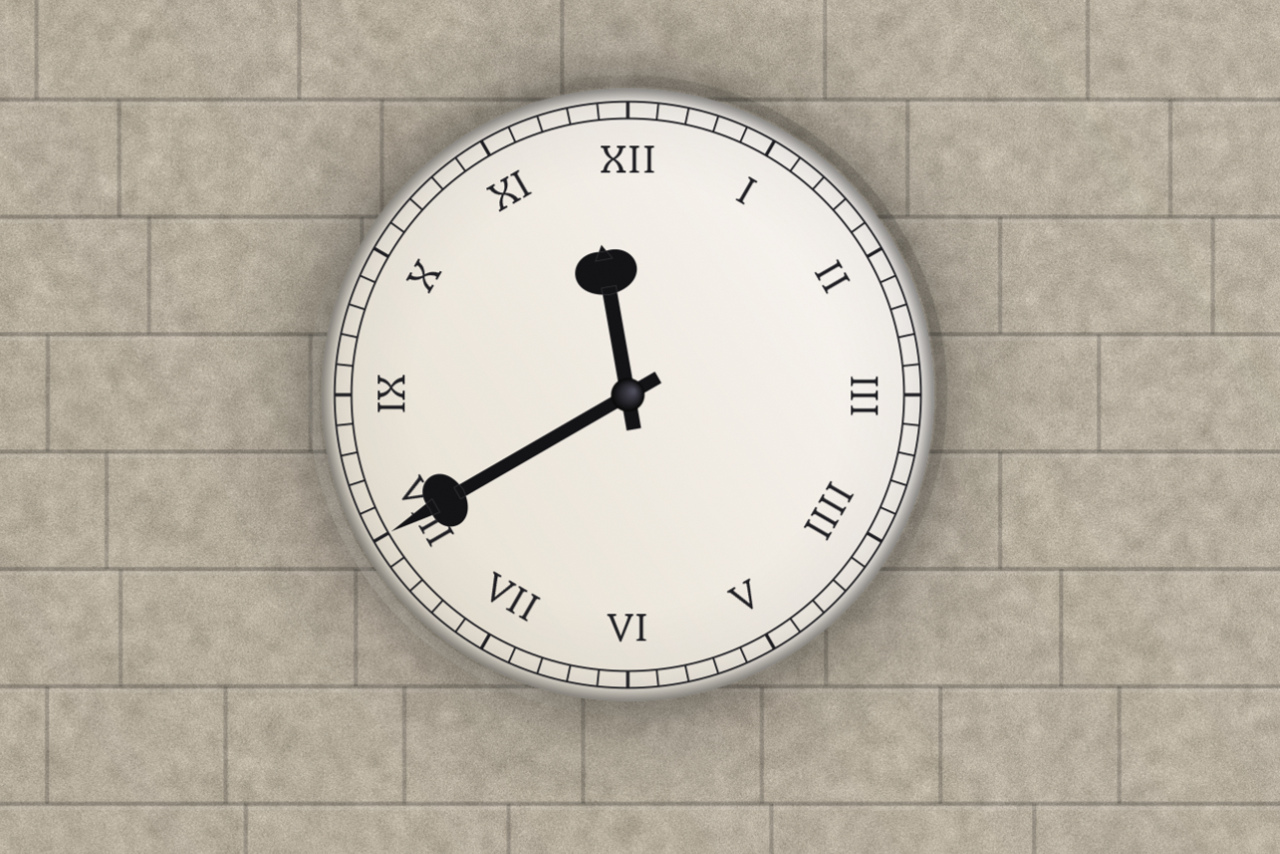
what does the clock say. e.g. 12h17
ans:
11h40
